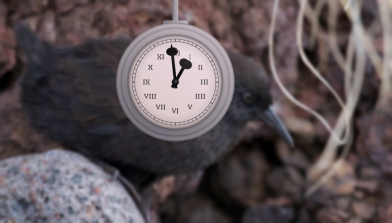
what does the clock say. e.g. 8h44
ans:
12h59
